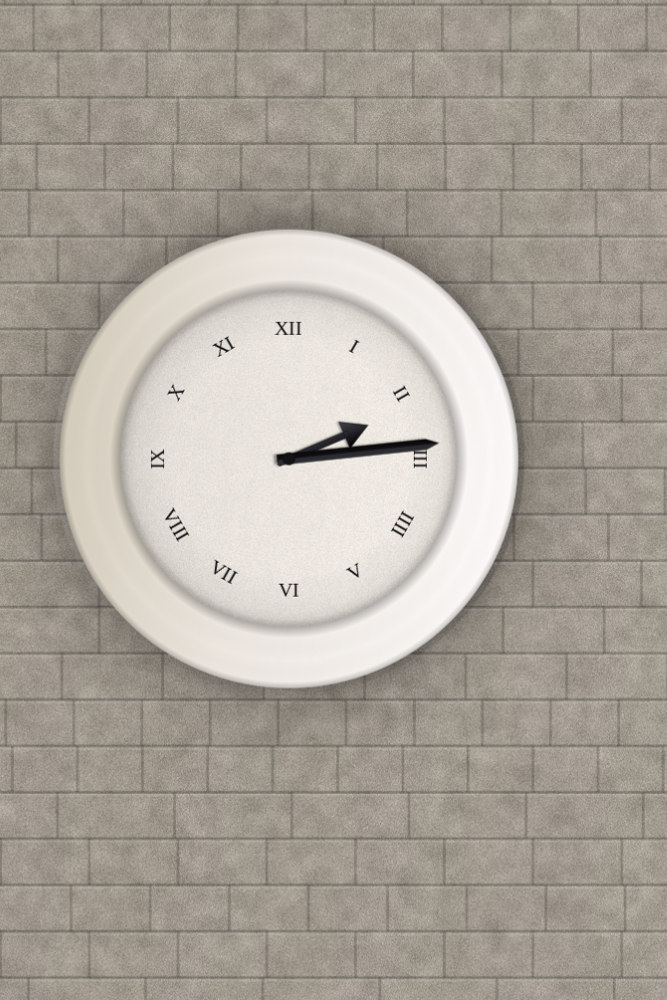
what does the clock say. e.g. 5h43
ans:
2h14
